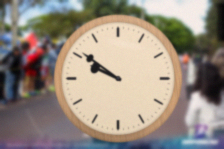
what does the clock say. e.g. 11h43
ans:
9h51
